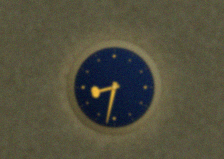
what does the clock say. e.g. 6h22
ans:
8h32
